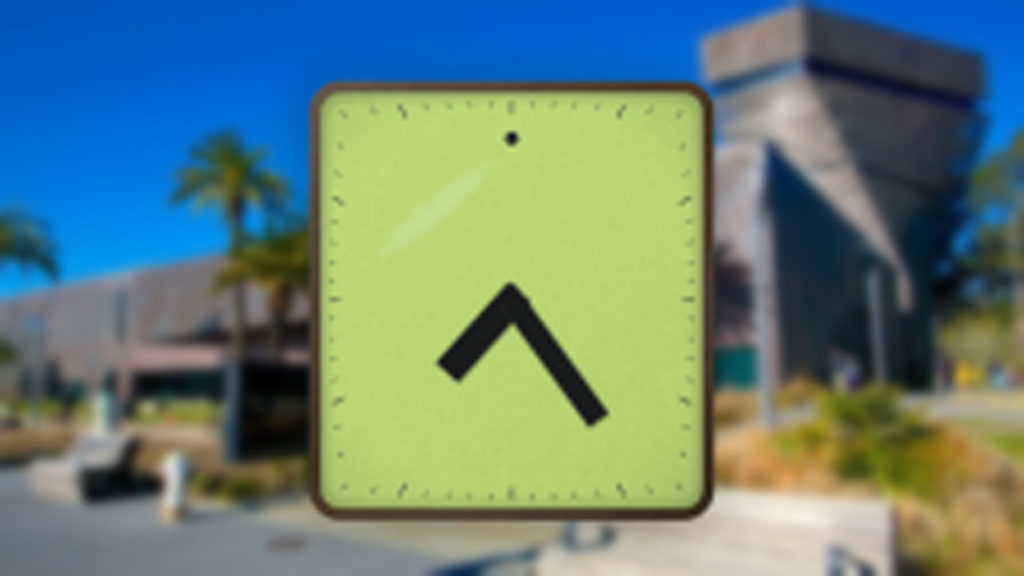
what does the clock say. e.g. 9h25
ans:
7h24
